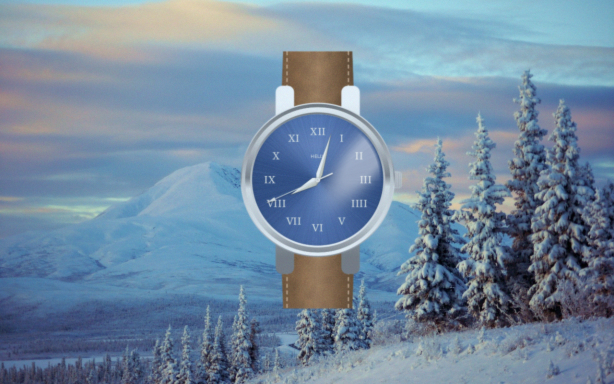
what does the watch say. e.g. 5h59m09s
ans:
8h02m41s
